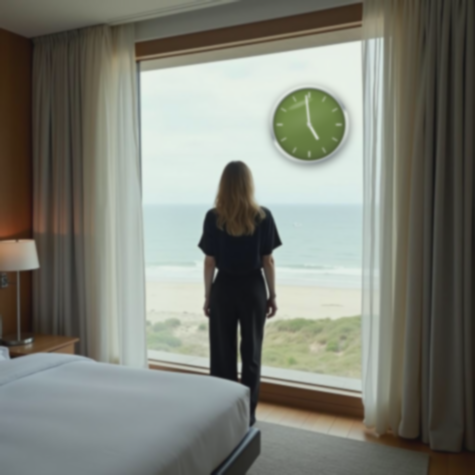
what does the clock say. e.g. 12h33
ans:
4h59
